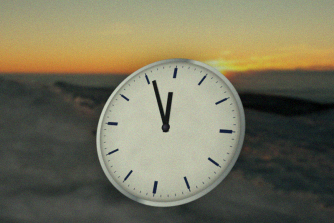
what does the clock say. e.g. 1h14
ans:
11h56
